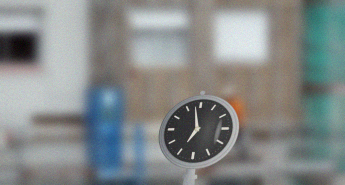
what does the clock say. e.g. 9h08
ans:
6h58
